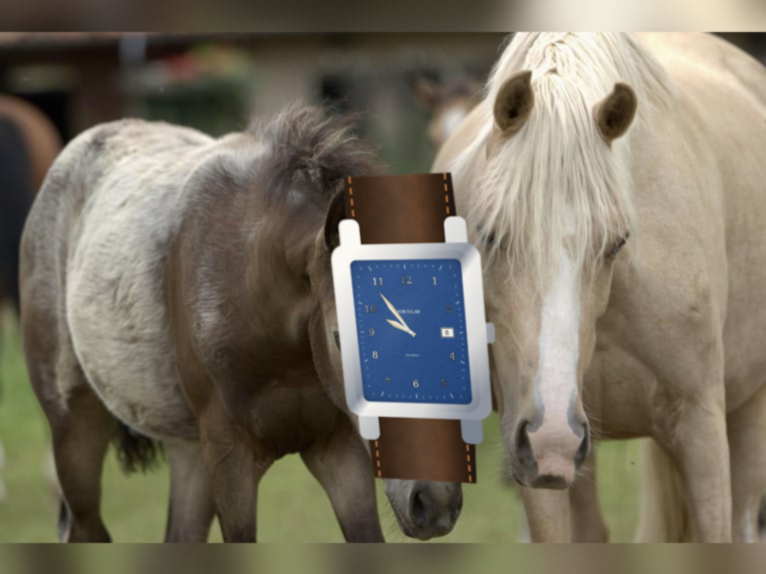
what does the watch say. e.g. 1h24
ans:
9h54
